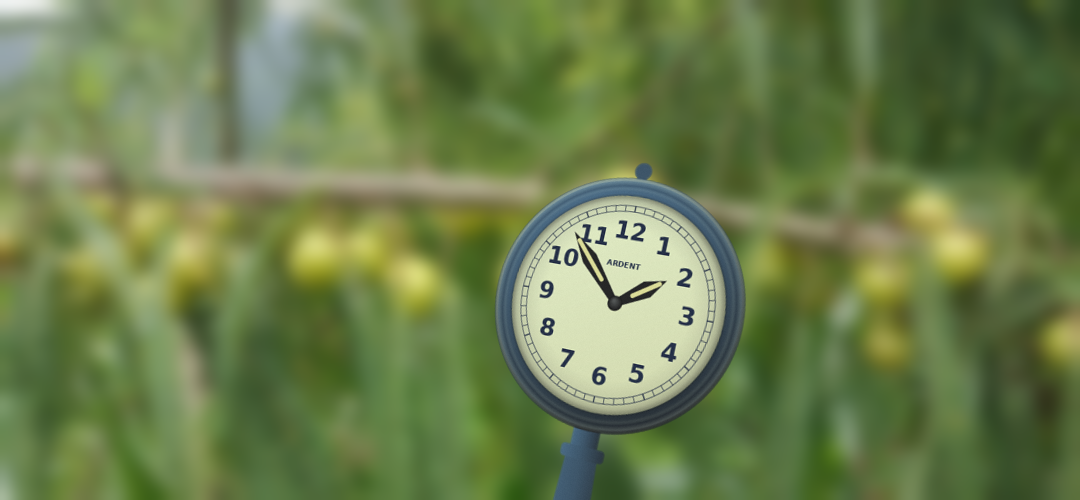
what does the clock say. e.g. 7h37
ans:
1h53
